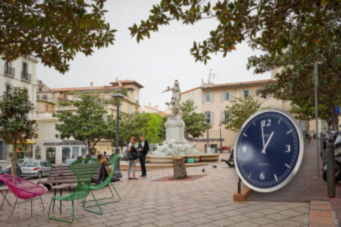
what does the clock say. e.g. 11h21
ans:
12h58
